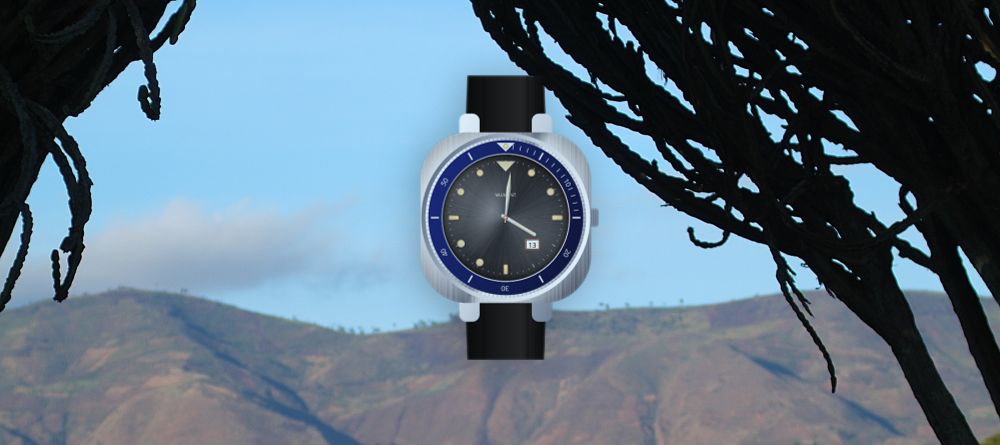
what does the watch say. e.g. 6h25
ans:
4h01
